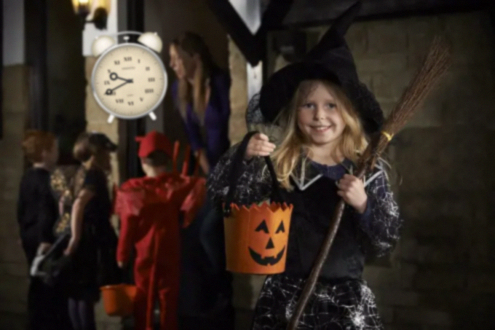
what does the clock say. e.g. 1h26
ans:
9h41
